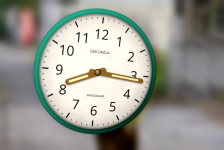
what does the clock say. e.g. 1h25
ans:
8h16
